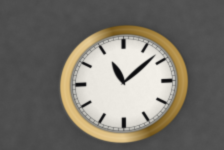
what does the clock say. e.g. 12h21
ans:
11h08
